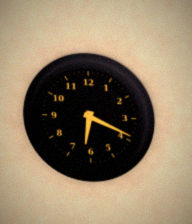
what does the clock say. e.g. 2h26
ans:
6h19
